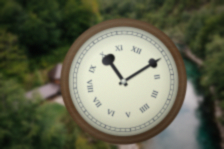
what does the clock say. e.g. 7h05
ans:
10h06
